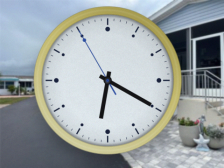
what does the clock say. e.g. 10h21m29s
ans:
6h19m55s
